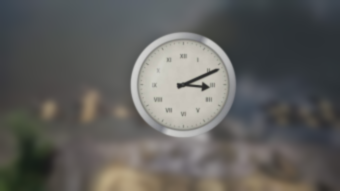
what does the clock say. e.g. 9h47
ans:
3h11
